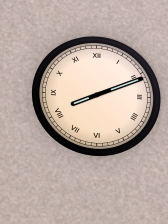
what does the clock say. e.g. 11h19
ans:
8h11
